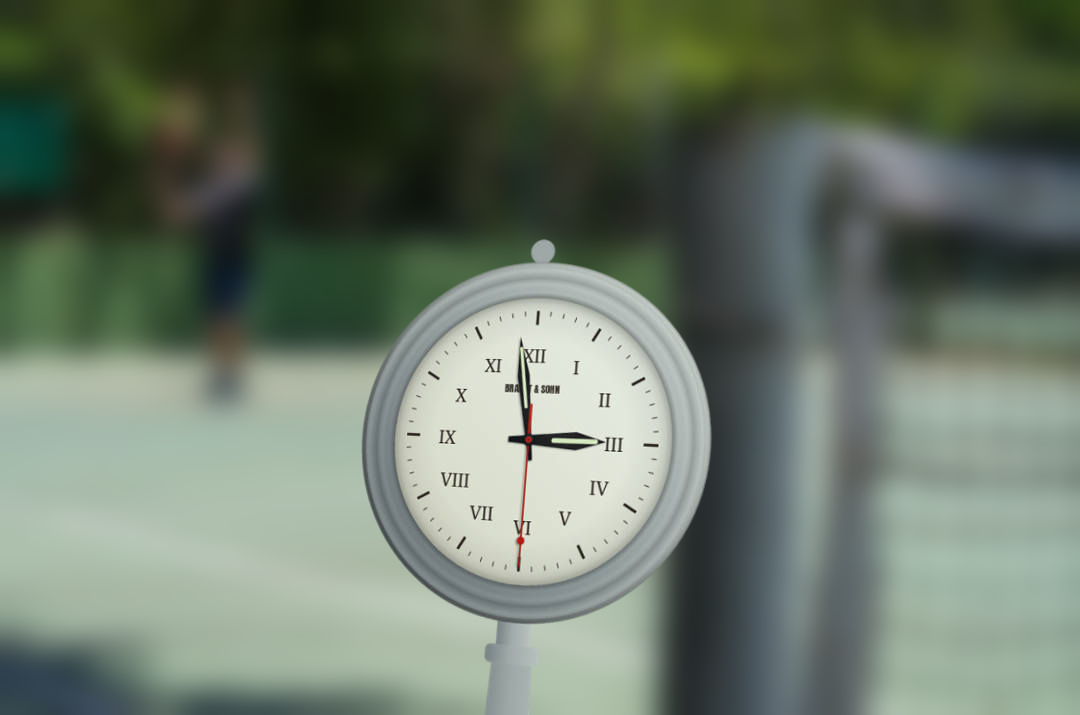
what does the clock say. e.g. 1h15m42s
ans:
2h58m30s
